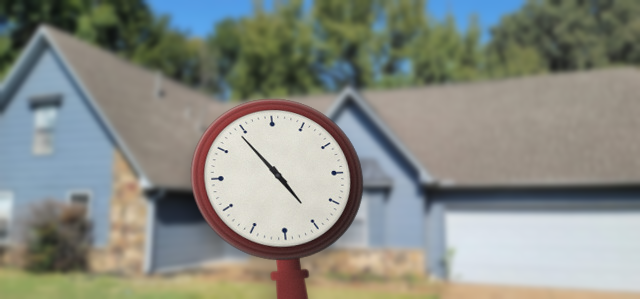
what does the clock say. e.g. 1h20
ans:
4h54
